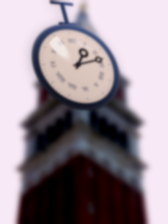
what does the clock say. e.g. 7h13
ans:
1h13
